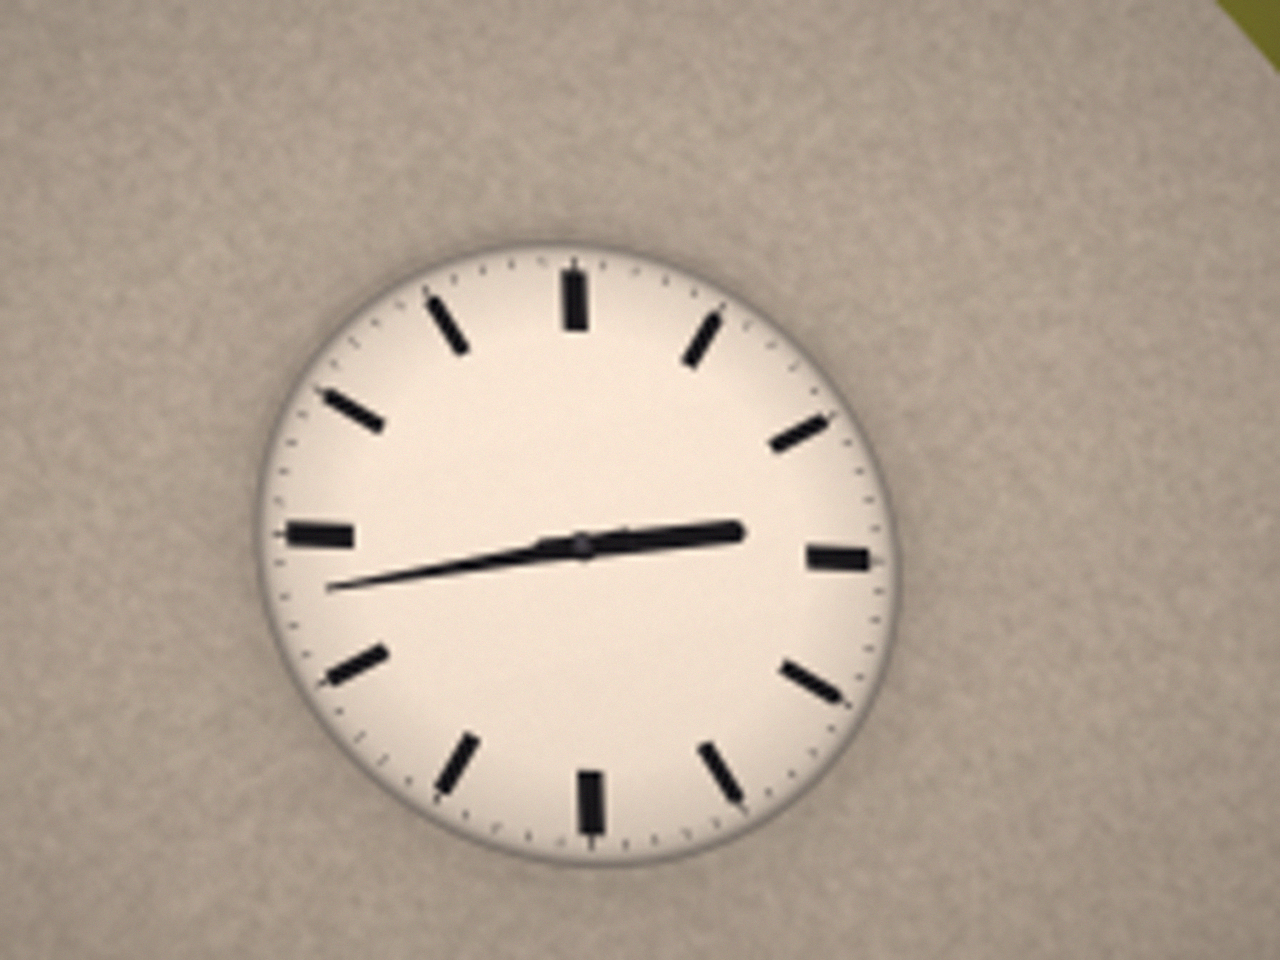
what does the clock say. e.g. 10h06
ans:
2h43
